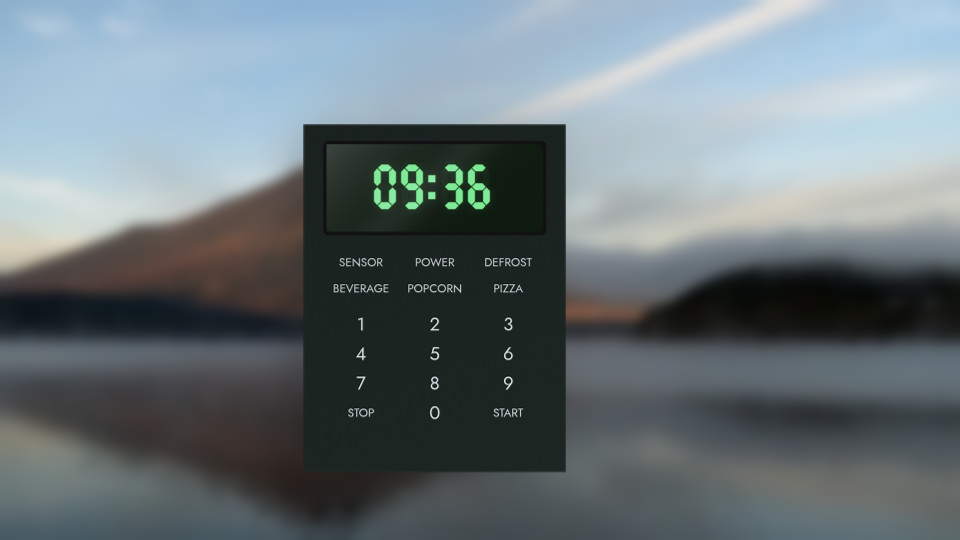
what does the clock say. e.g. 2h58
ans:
9h36
